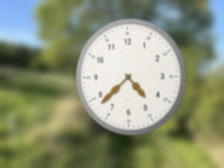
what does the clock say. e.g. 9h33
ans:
4h38
